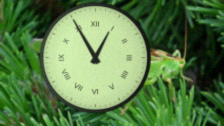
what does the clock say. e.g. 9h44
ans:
12h55
